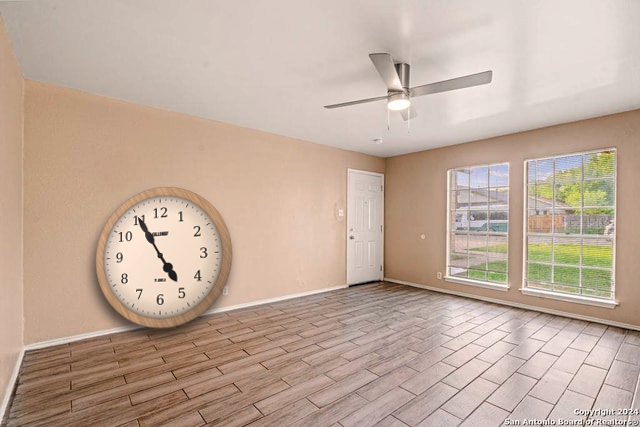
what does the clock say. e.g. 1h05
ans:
4h55
